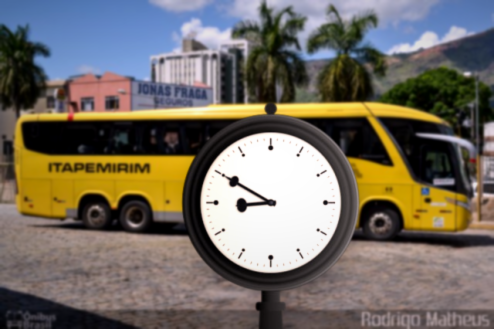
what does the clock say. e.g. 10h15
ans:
8h50
